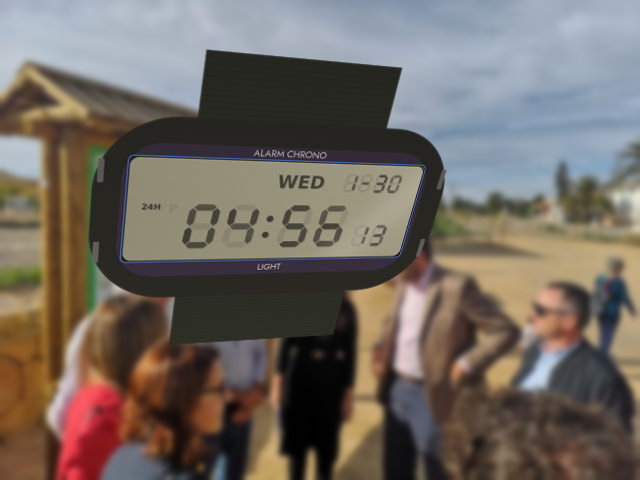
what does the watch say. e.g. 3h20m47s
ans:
4h56m13s
